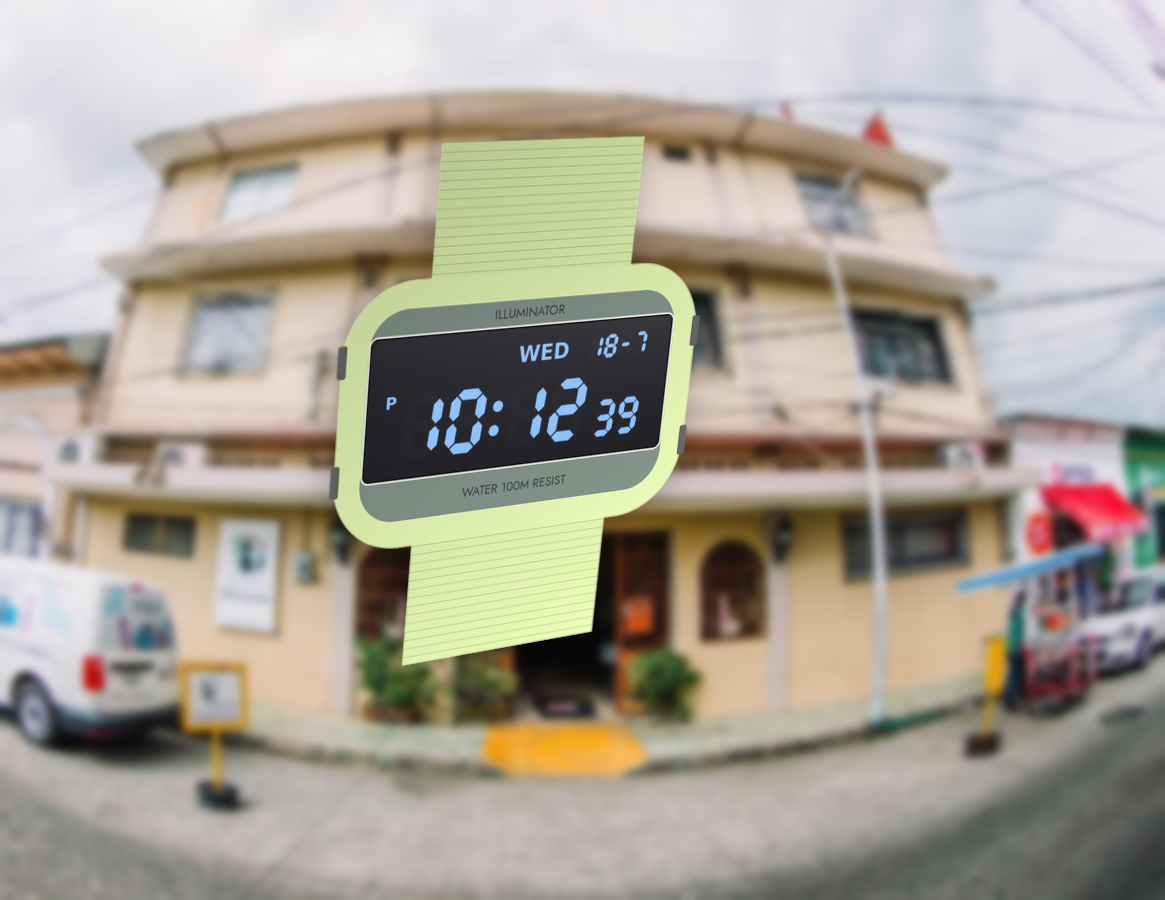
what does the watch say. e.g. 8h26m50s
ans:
10h12m39s
